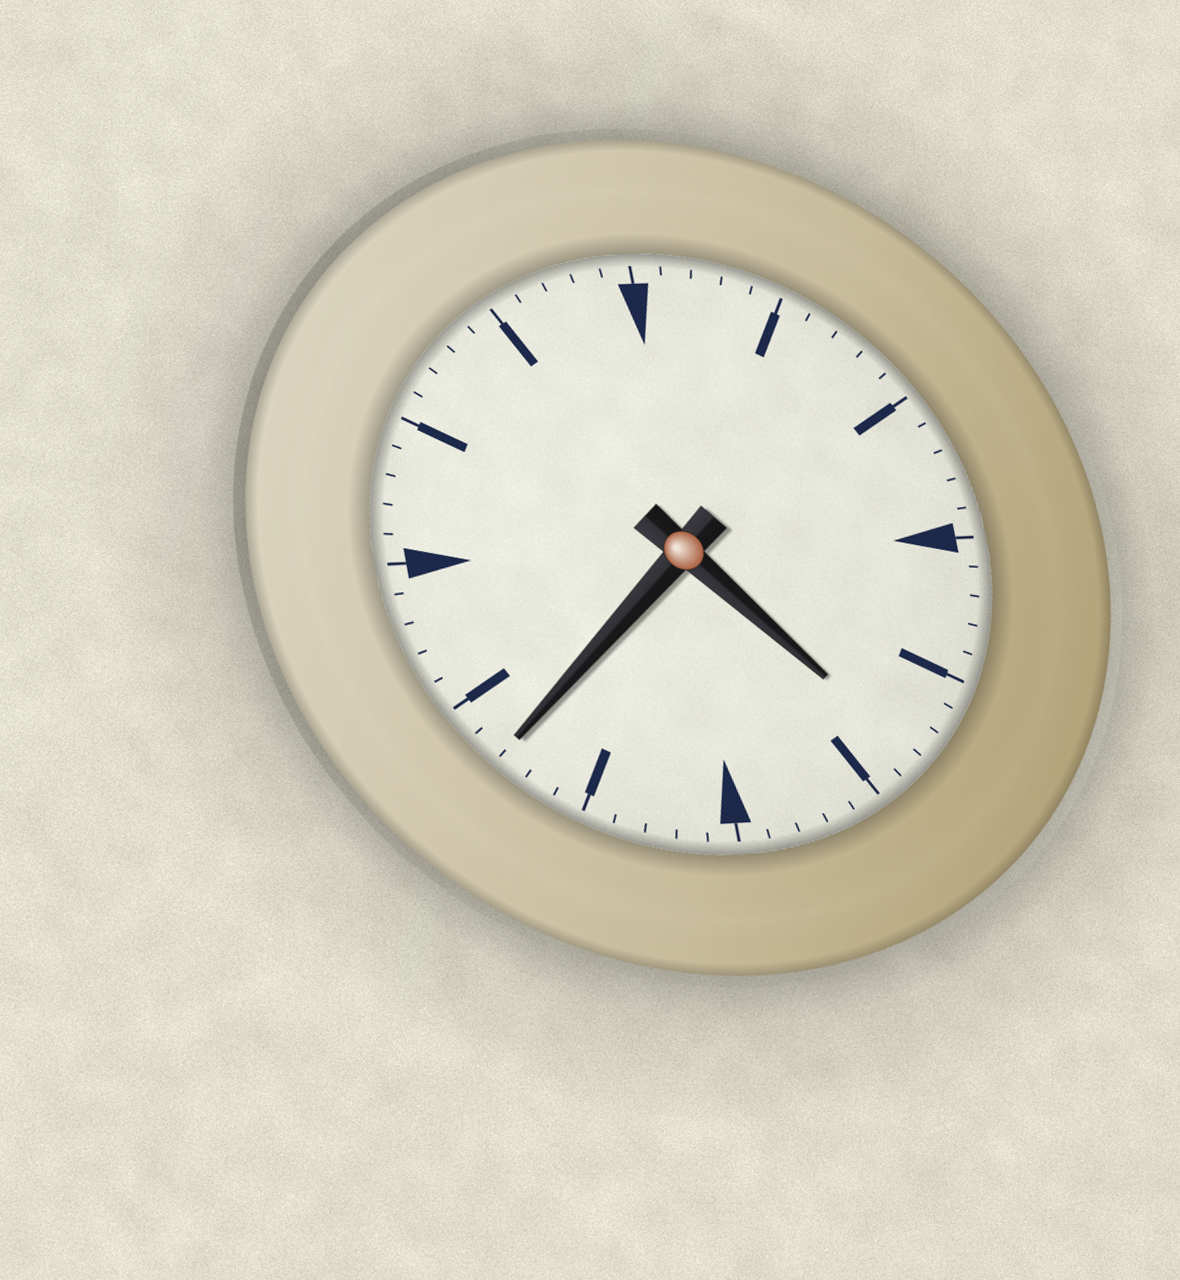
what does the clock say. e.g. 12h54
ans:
4h38
